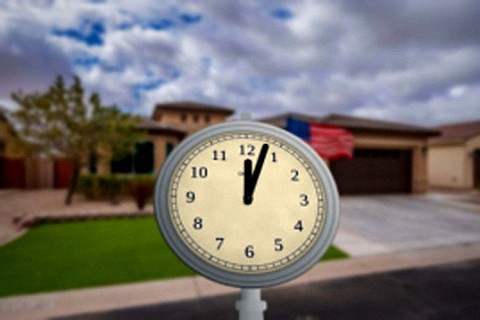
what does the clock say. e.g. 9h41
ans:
12h03
